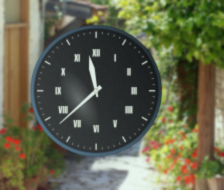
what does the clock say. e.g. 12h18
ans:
11h38
